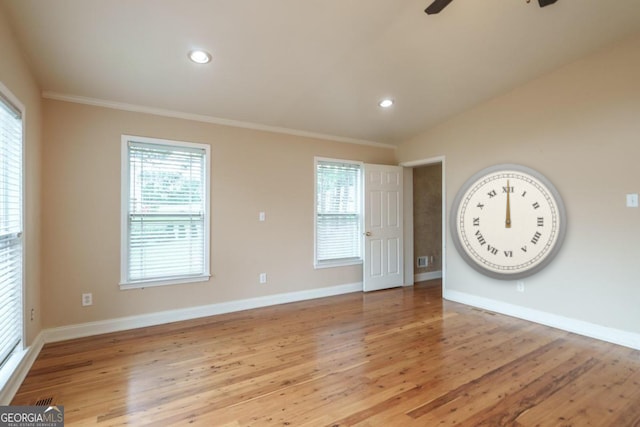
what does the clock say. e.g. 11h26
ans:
12h00
